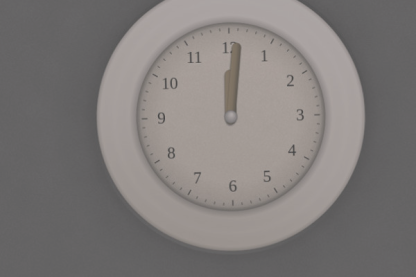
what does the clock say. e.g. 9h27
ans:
12h01
